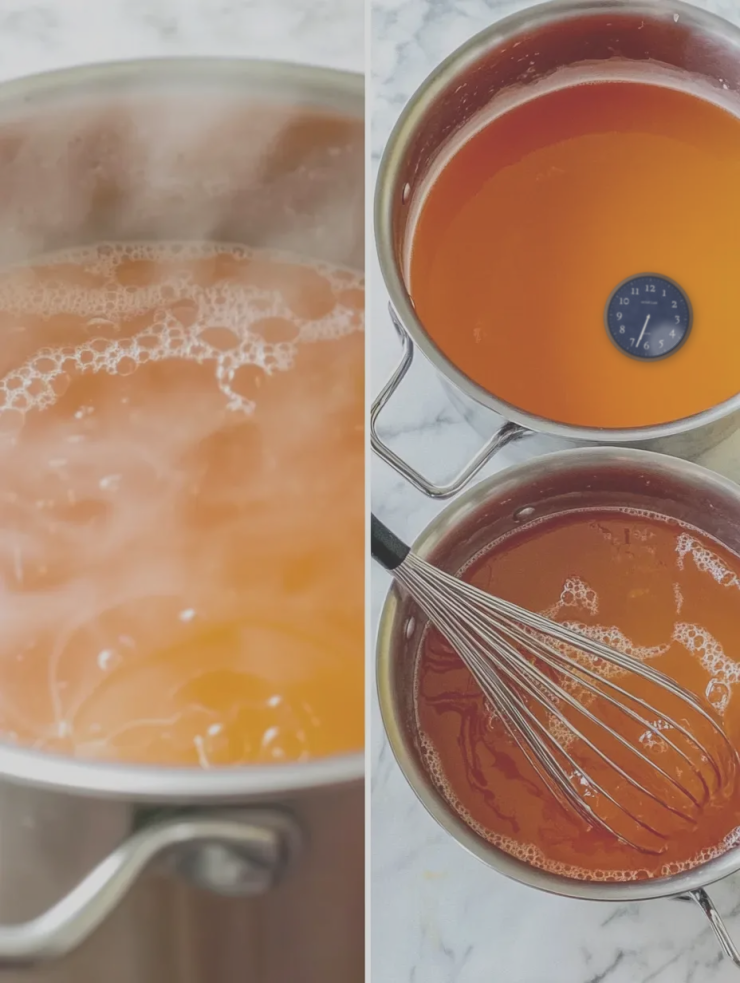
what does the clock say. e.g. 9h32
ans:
6h33
